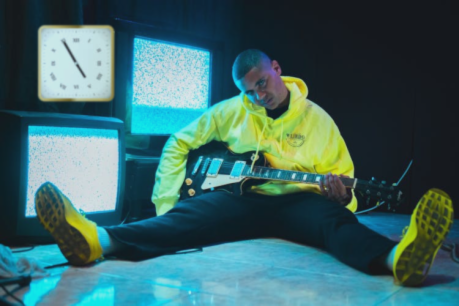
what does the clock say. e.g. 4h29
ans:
4h55
